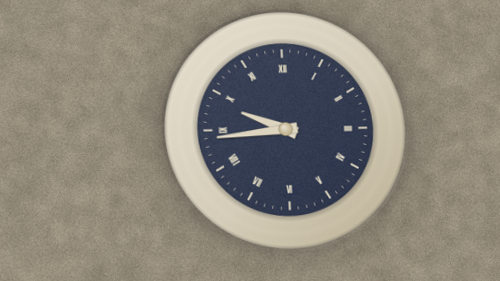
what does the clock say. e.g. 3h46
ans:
9h44
